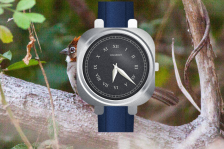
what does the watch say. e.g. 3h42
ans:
6h22
